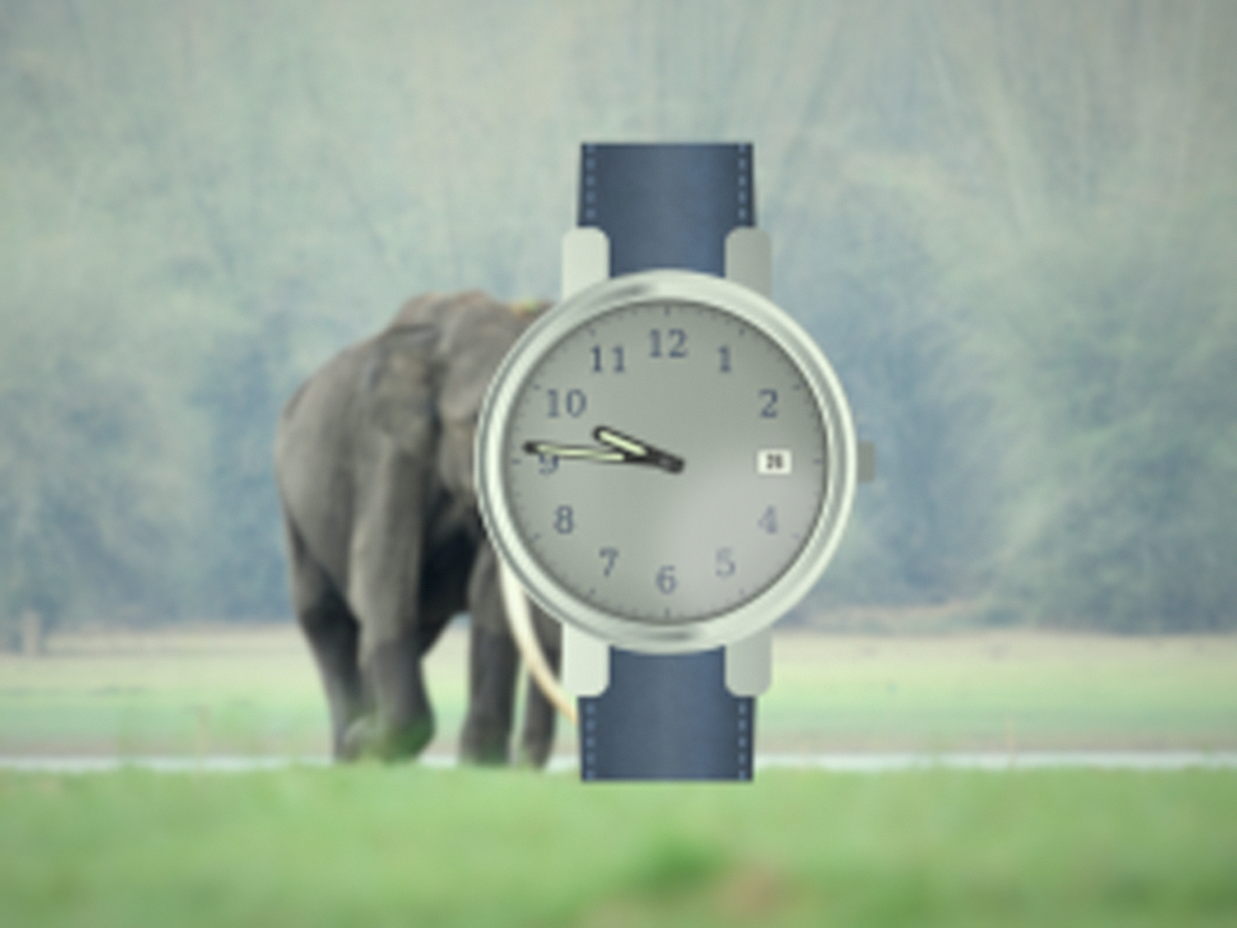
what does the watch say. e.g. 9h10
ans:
9h46
